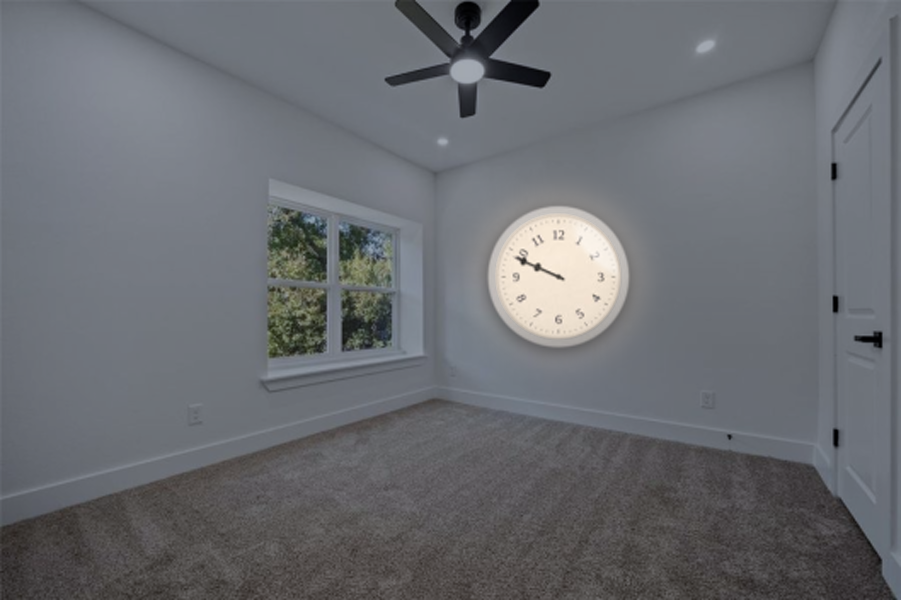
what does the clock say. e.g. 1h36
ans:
9h49
